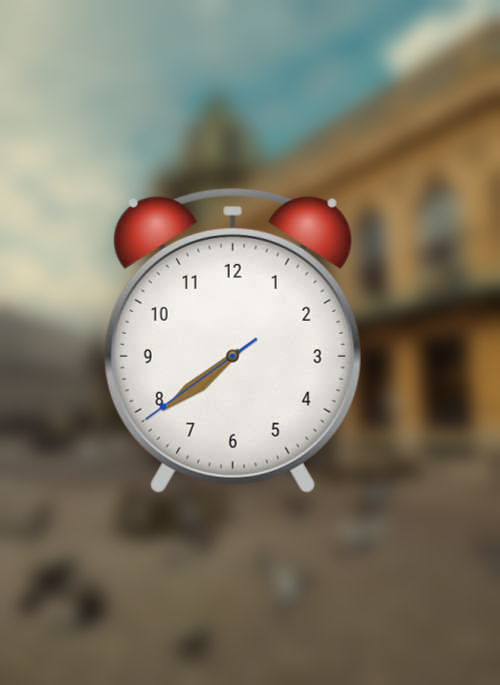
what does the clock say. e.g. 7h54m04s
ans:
7h38m39s
